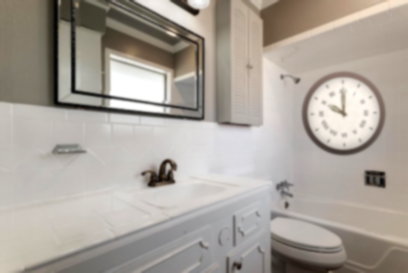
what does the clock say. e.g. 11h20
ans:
10h00
